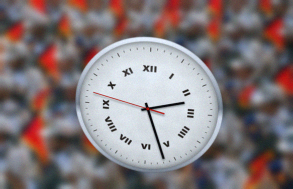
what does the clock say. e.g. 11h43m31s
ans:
2h26m47s
